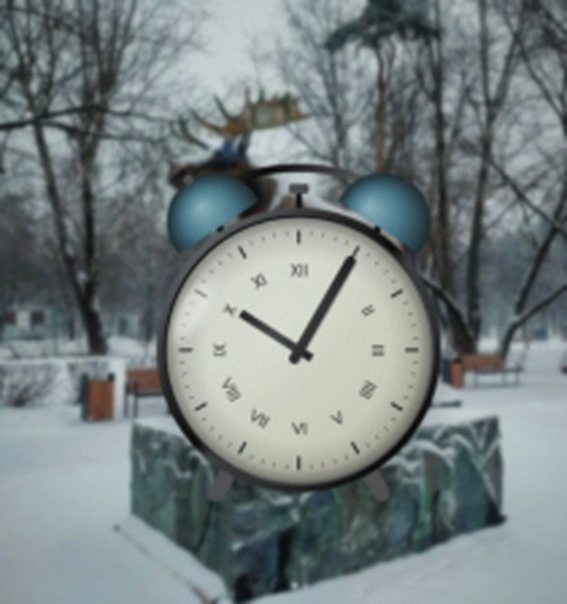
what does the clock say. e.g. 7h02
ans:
10h05
